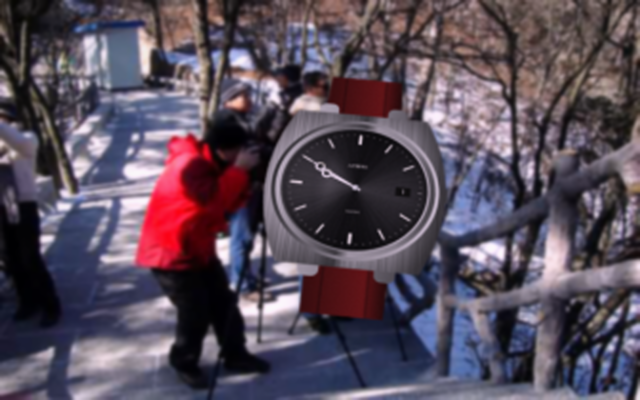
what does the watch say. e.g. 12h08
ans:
9h50
